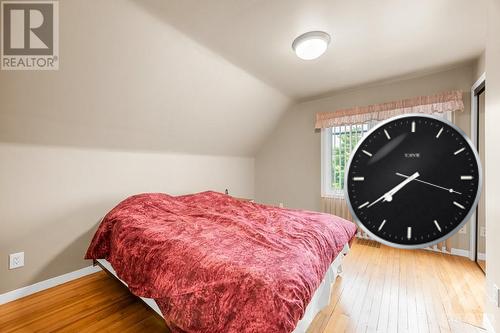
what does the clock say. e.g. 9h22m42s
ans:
7h39m18s
